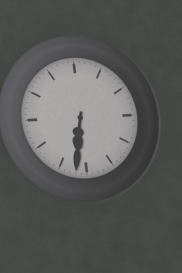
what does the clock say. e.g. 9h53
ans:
6h32
